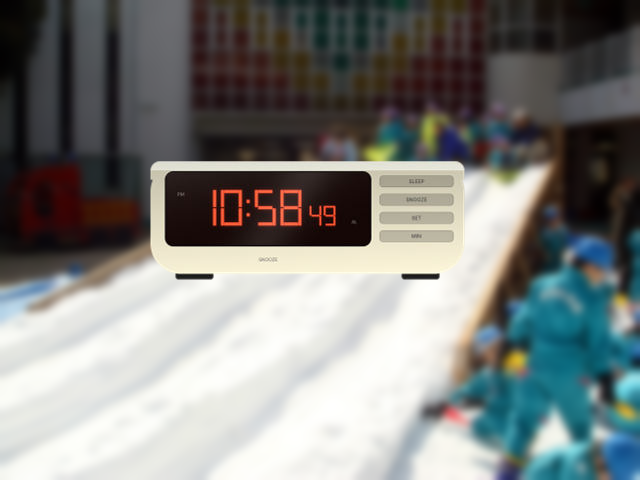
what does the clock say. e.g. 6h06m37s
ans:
10h58m49s
